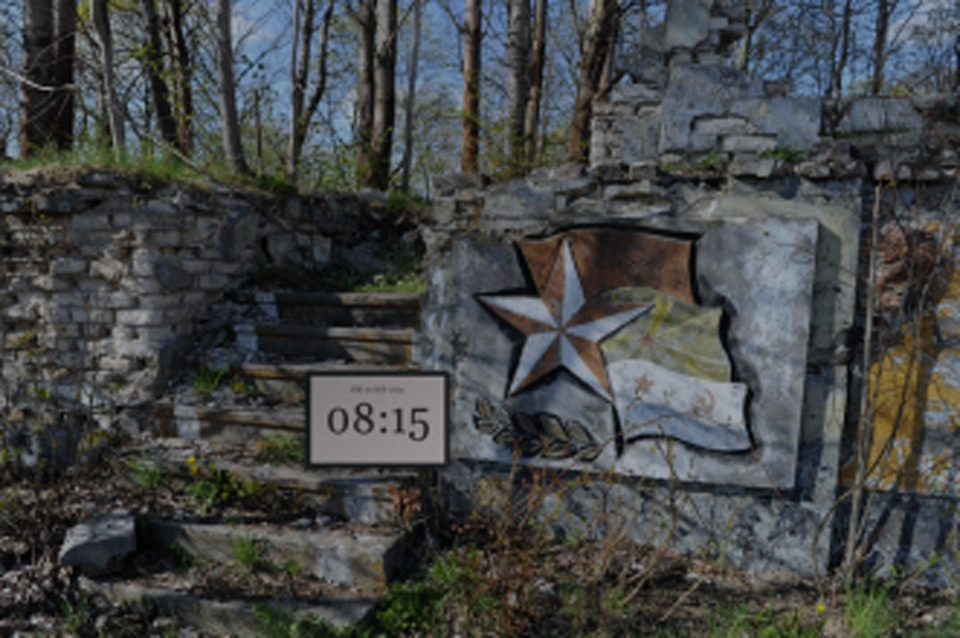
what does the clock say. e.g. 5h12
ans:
8h15
